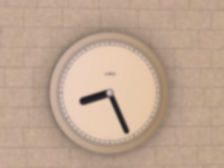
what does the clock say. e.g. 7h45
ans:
8h26
